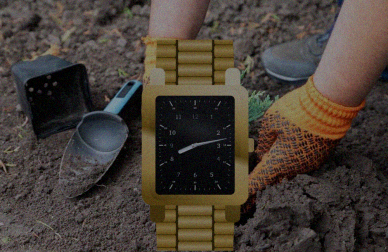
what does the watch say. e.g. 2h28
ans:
8h13
